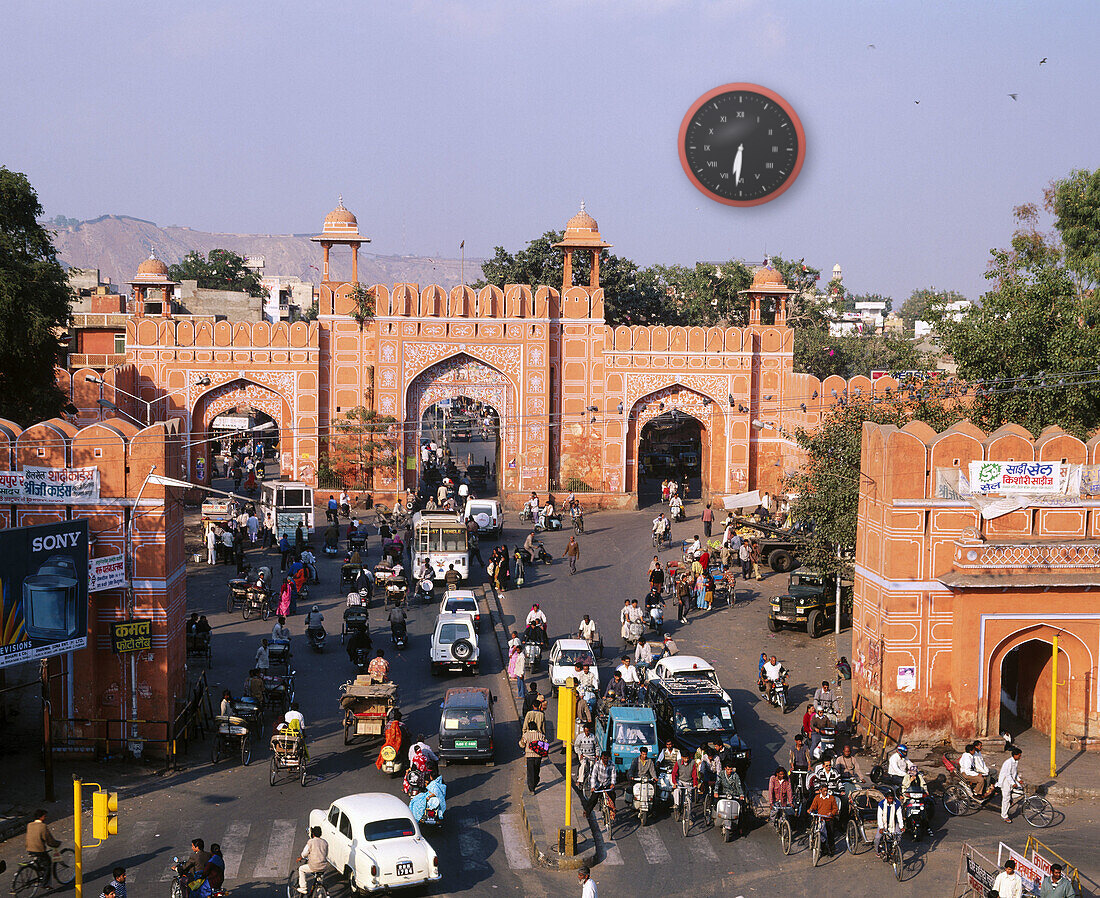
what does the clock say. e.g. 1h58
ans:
6h31
